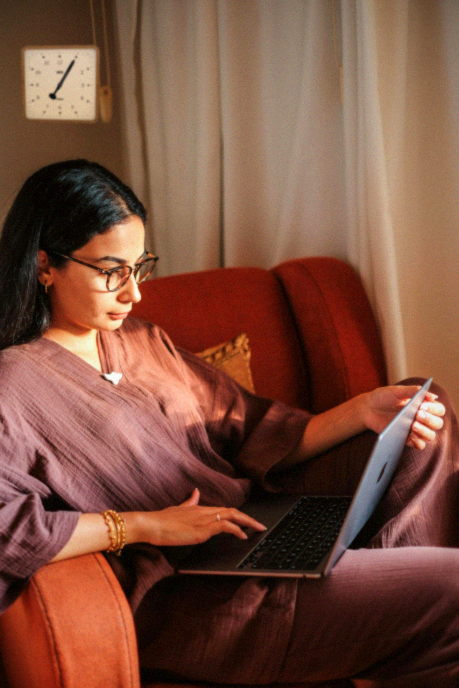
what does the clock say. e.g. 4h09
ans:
7h05
